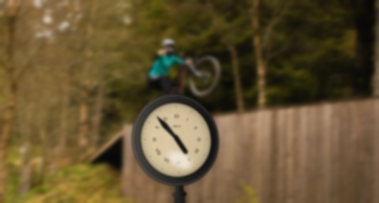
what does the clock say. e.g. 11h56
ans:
4h53
